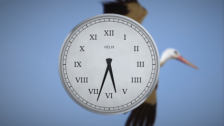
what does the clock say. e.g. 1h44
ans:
5h33
